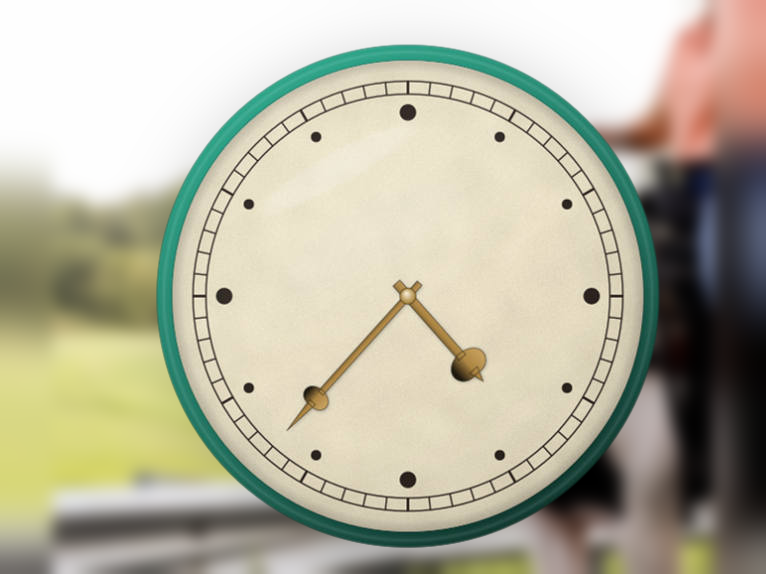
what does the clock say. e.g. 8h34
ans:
4h37
